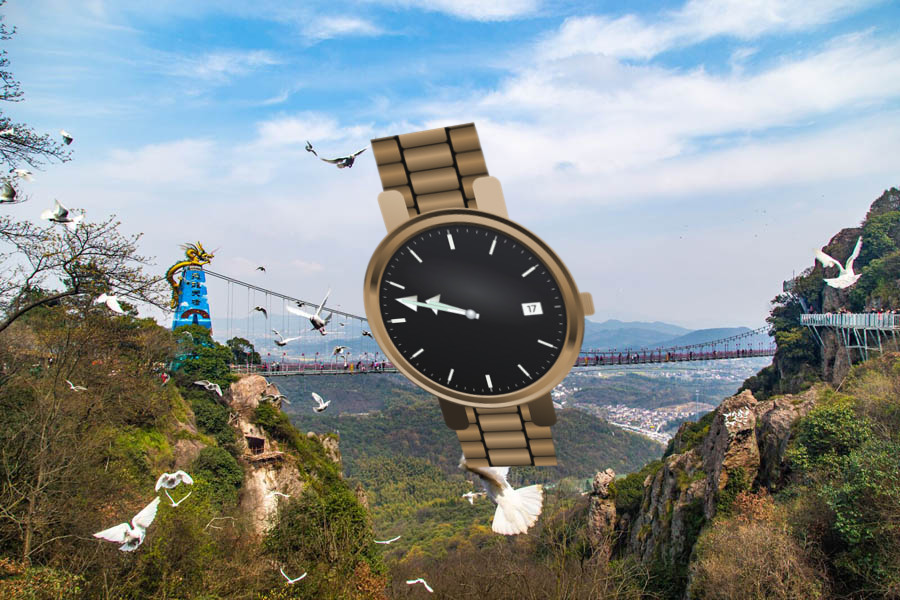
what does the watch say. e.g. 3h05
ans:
9h48
